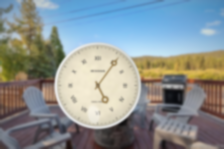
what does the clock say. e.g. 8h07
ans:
5h06
